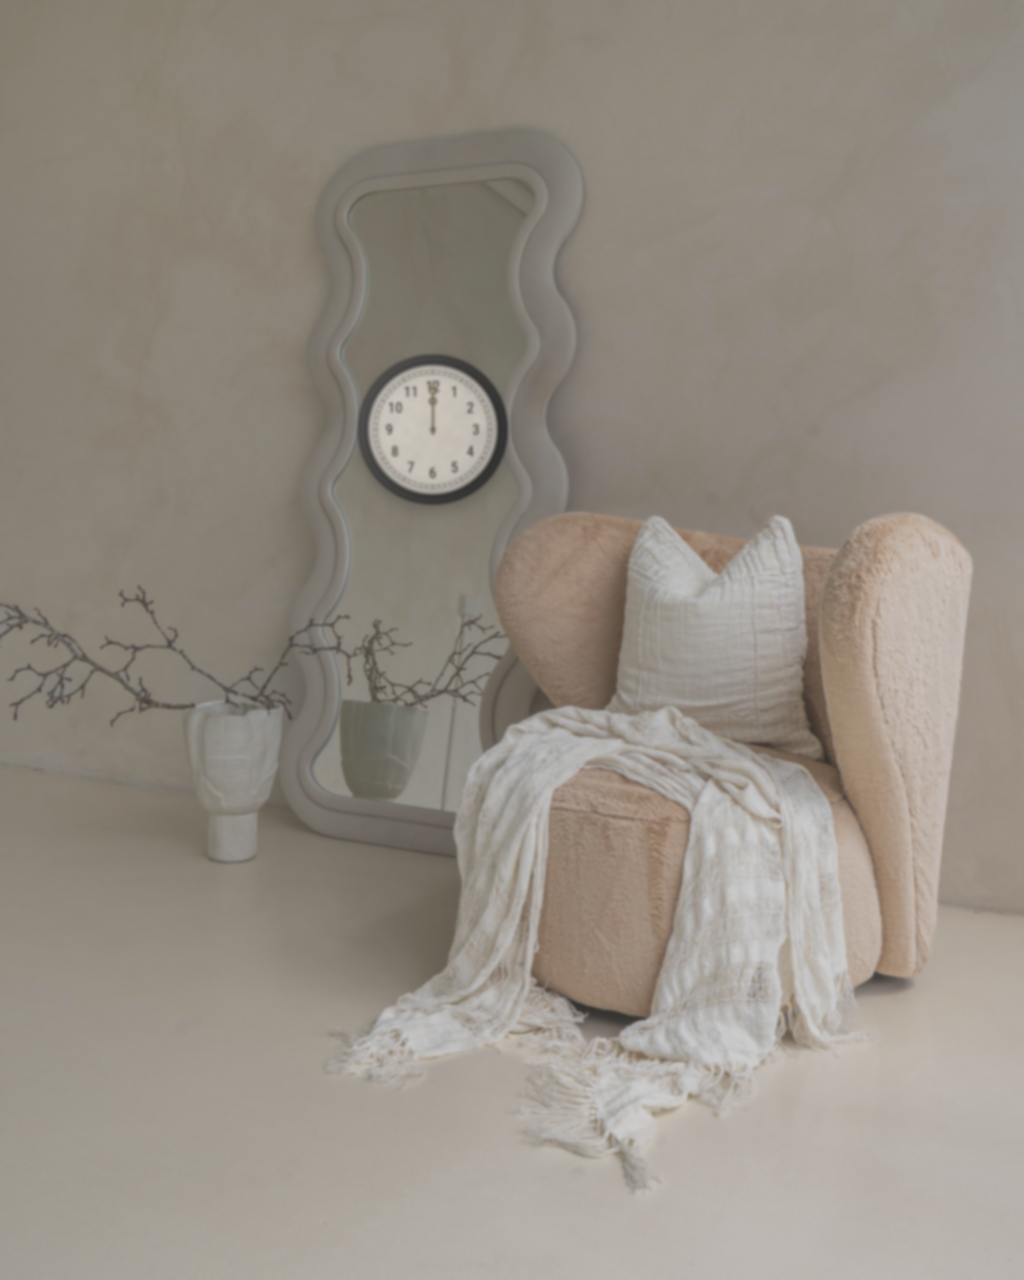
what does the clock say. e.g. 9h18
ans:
12h00
